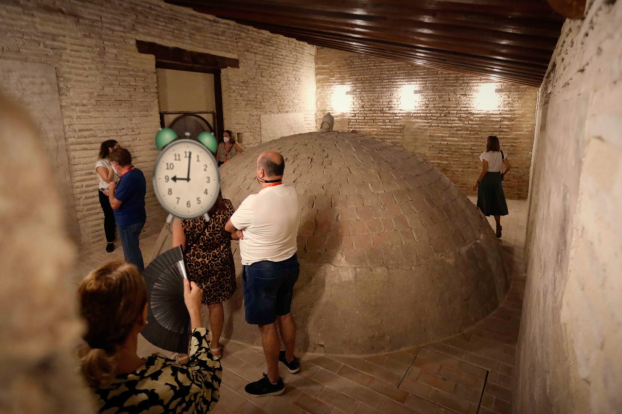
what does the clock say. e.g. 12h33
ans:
9h01
